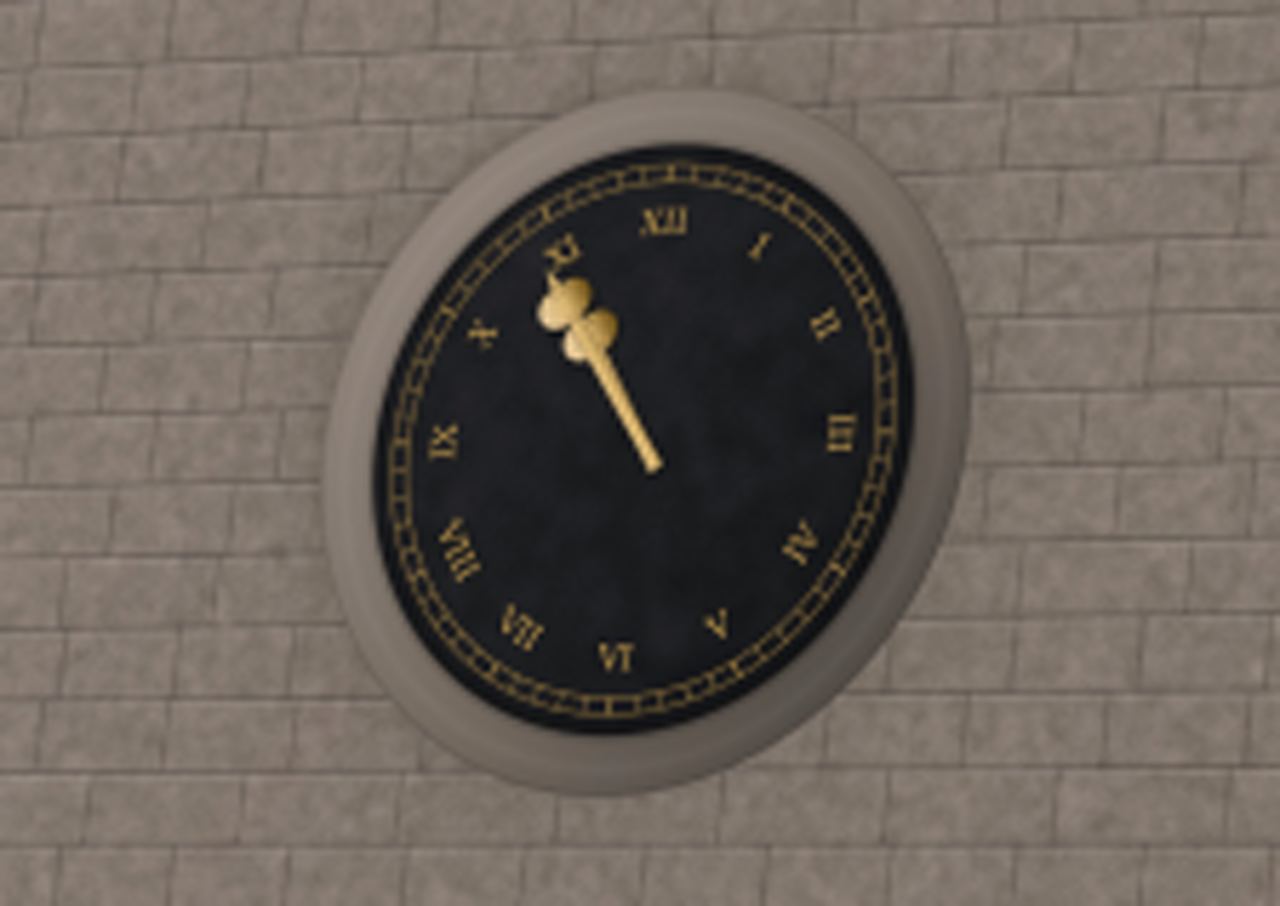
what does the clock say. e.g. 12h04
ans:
10h54
